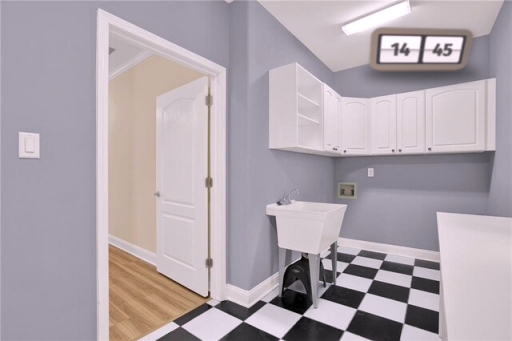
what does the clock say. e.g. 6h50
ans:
14h45
